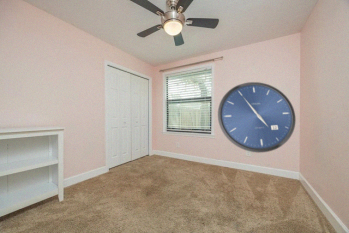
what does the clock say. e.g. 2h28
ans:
4h55
